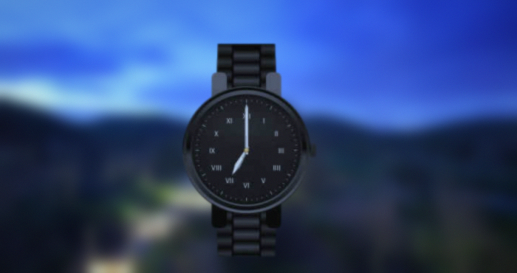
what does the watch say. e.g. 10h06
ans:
7h00
